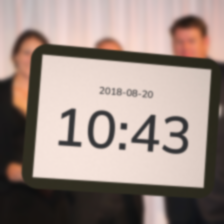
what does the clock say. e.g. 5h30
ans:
10h43
